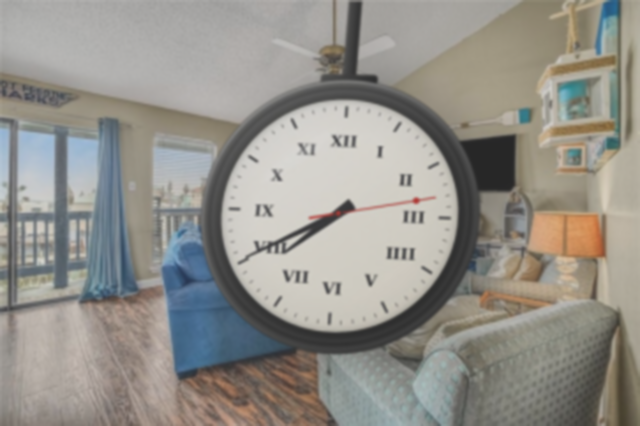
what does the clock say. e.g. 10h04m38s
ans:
7h40m13s
